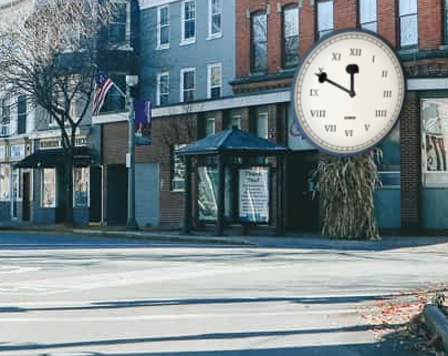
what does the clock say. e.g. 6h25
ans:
11h49
